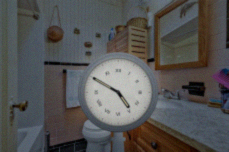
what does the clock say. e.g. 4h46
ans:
4h50
